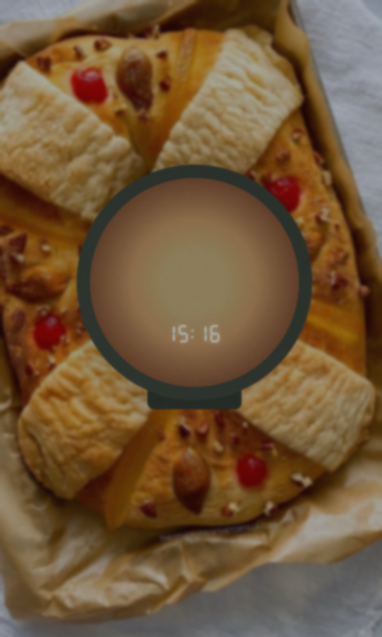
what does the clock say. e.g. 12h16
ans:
15h16
